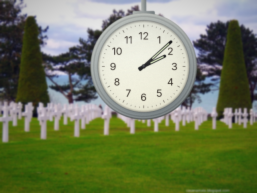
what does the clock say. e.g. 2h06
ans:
2h08
